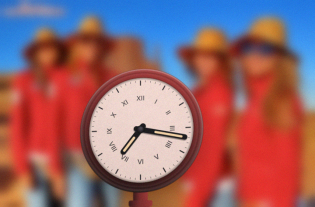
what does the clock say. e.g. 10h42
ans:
7h17
